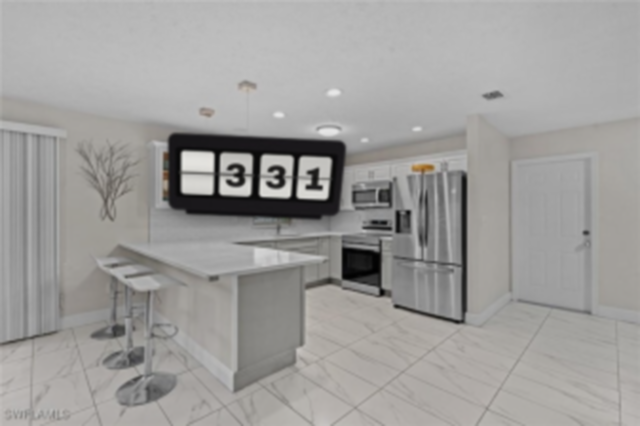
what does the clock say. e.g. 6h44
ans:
3h31
